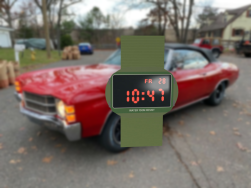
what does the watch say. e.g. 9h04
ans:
10h47
